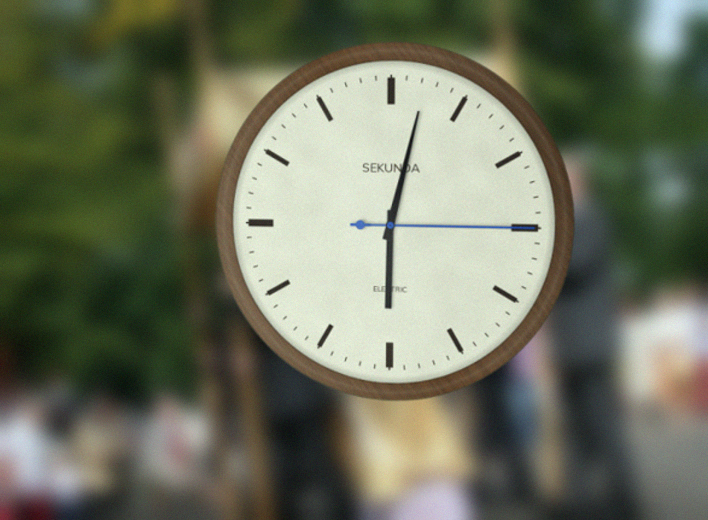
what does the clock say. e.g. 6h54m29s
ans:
6h02m15s
